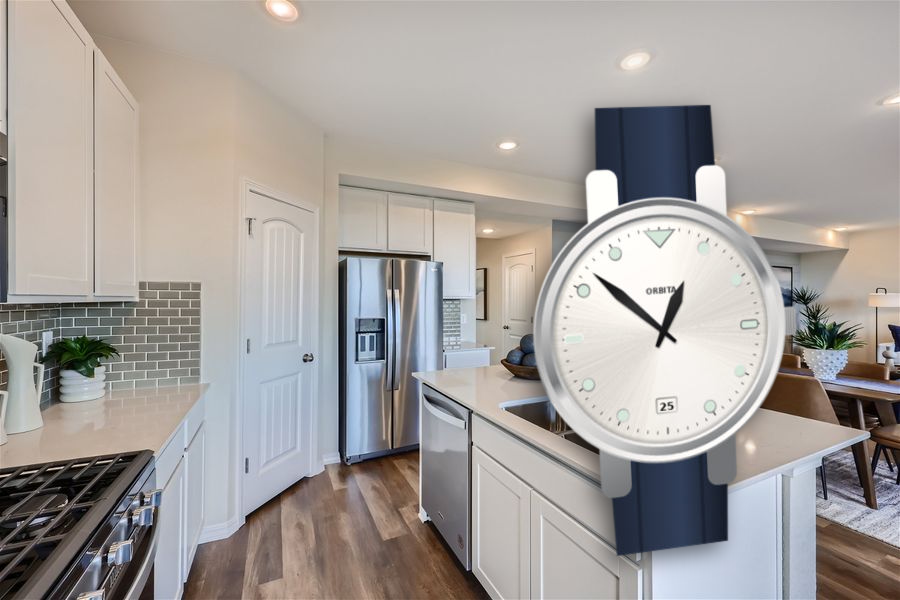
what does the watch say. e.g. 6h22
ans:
12h52
